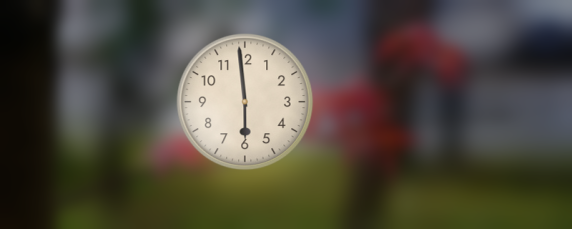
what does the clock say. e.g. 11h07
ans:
5h59
